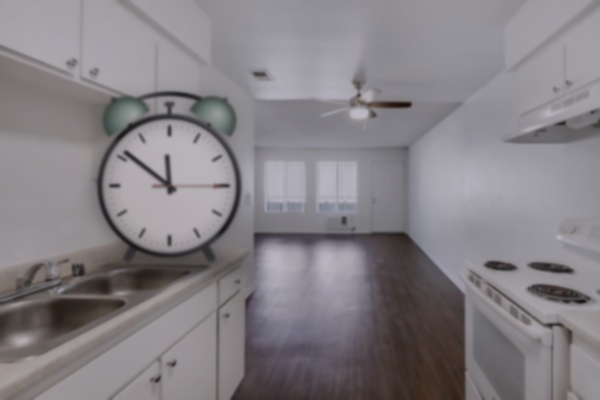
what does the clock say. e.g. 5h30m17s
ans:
11h51m15s
